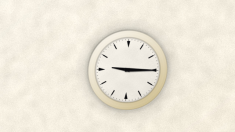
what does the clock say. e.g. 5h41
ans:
9h15
